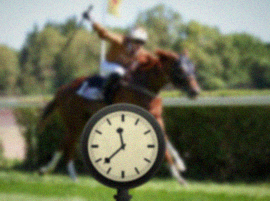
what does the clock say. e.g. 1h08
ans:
11h38
